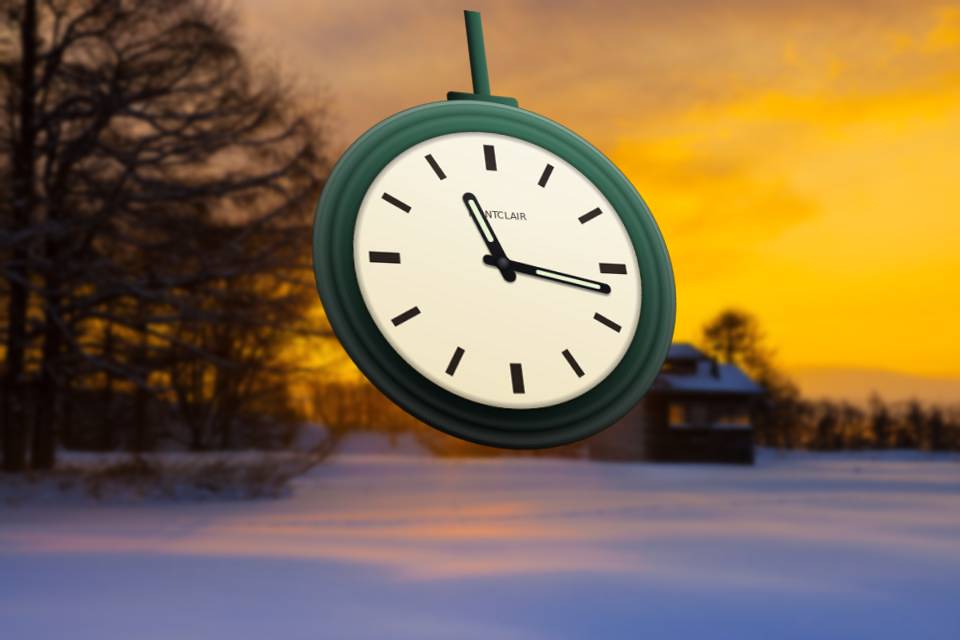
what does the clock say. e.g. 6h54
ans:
11h17
